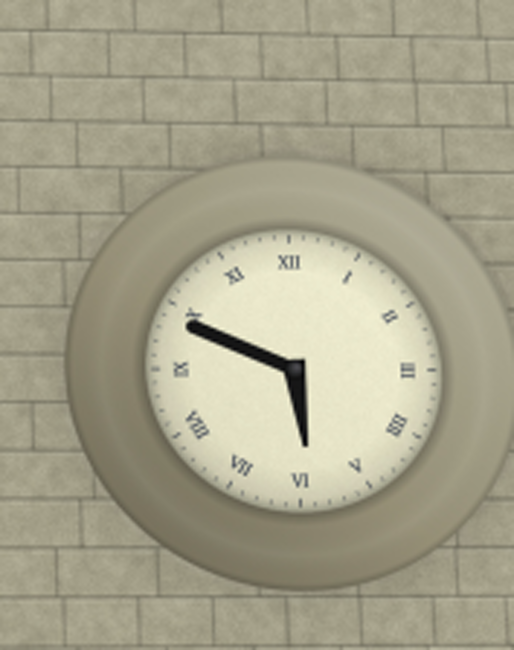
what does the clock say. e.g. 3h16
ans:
5h49
